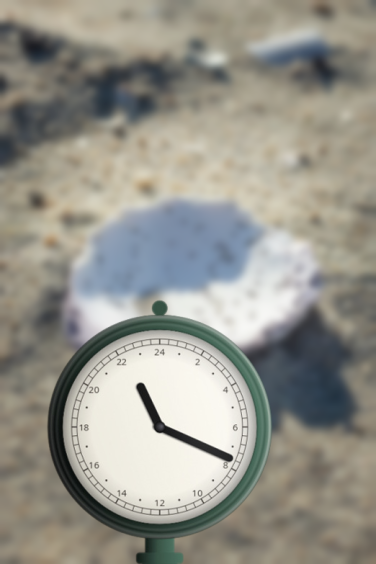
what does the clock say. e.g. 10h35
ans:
22h19
